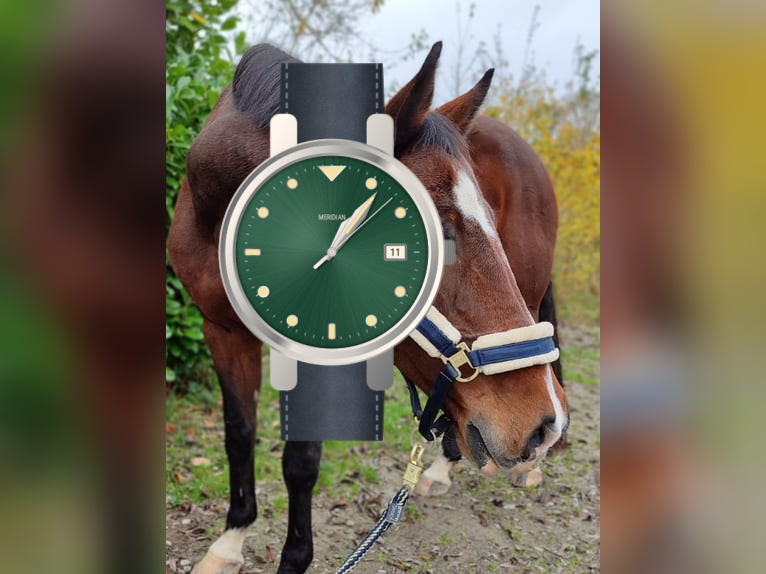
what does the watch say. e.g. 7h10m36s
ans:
1h06m08s
